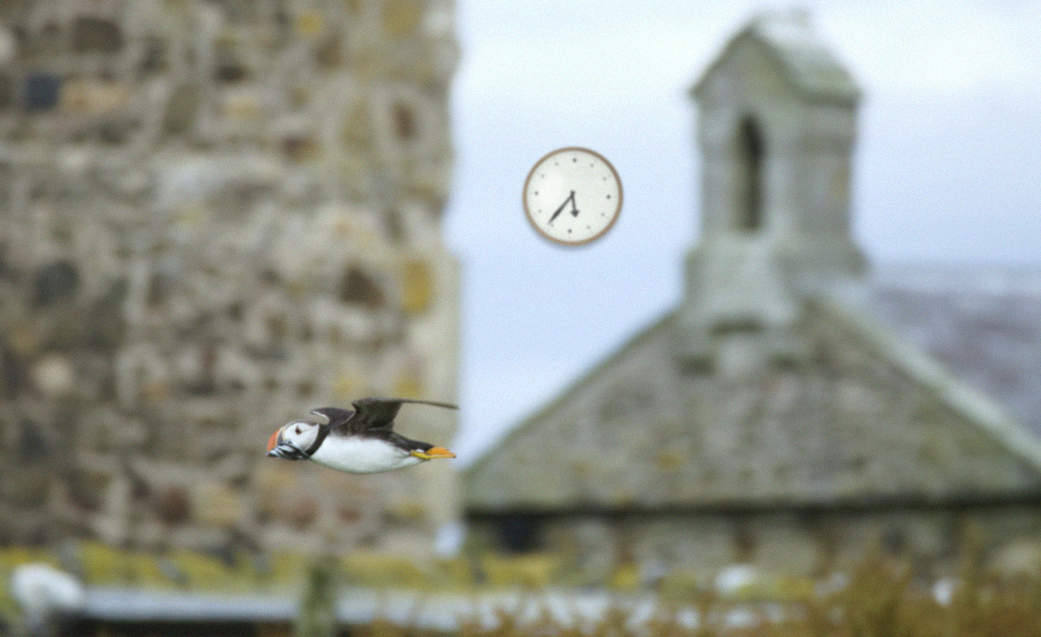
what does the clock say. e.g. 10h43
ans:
5h36
